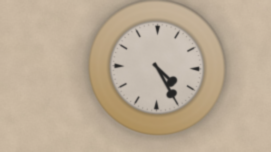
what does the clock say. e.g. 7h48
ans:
4h25
